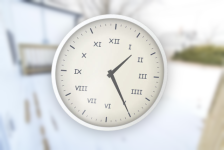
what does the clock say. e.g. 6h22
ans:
1h25
